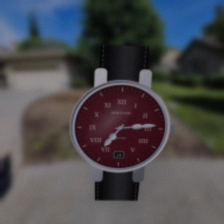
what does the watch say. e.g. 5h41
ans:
7h14
